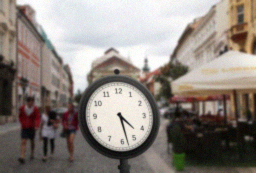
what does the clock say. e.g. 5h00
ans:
4h28
